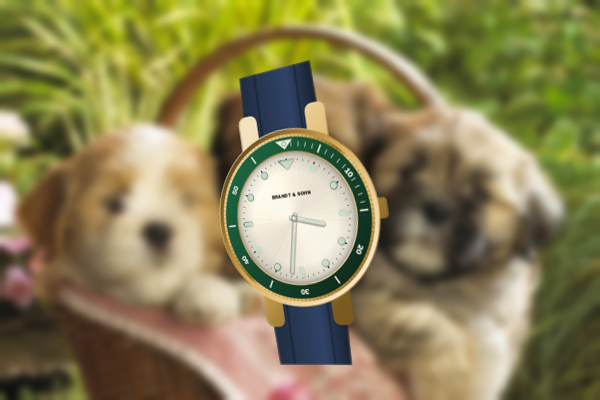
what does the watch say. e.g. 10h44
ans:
3h32
